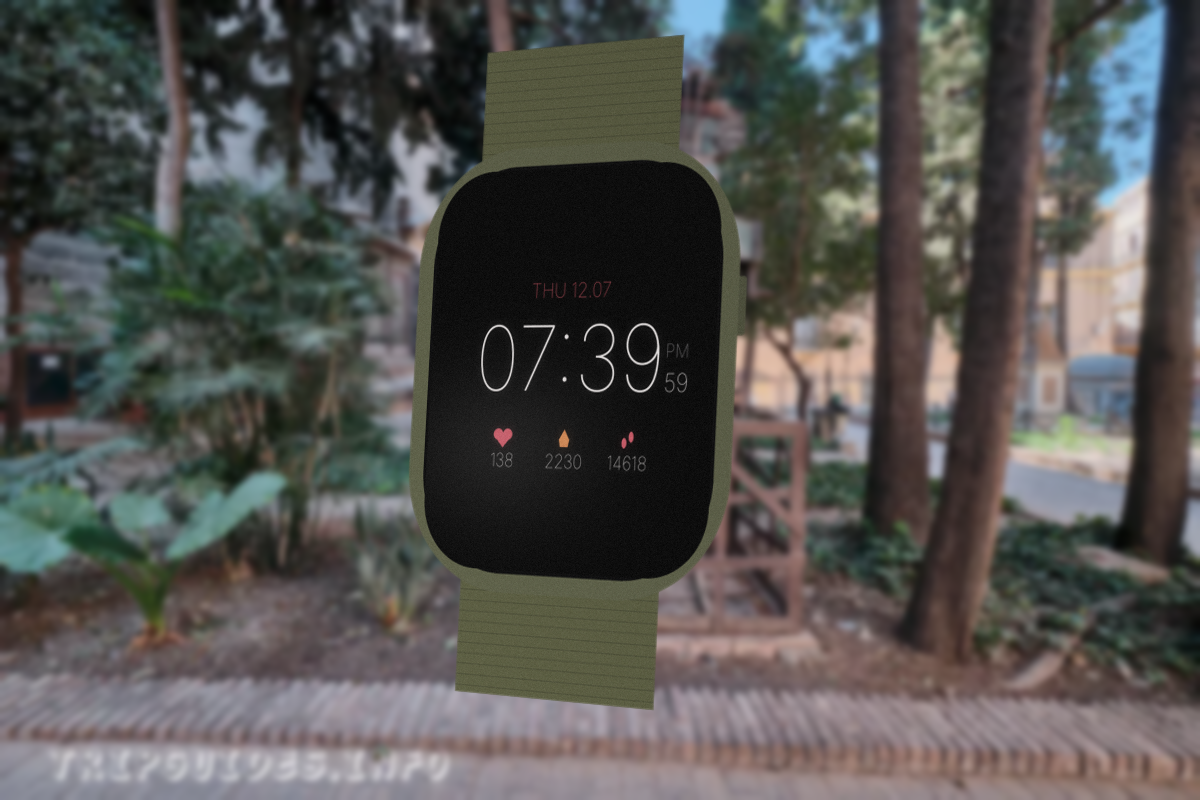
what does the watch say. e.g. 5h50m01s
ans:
7h39m59s
